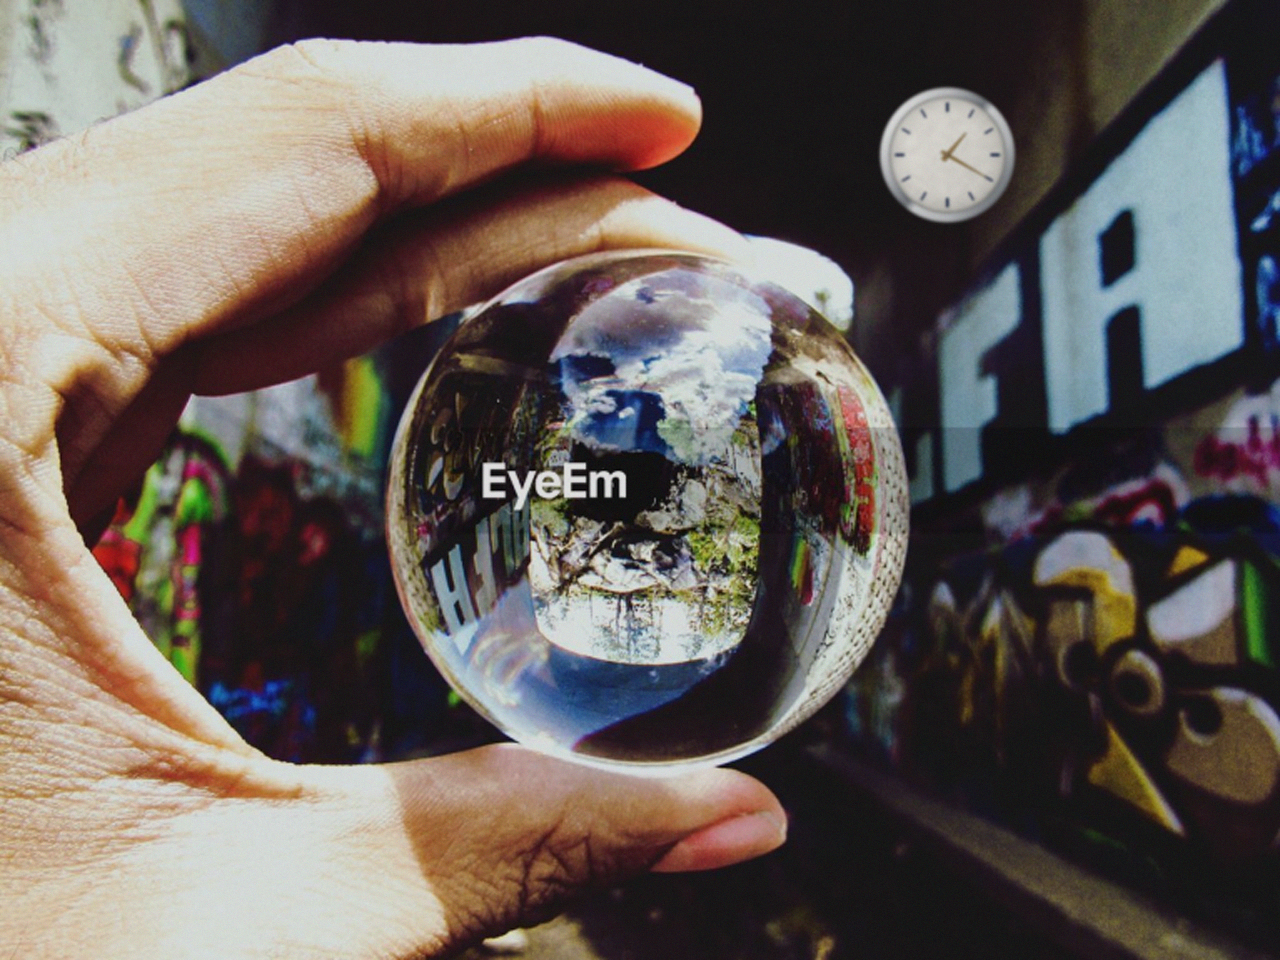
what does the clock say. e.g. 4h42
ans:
1h20
